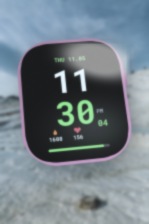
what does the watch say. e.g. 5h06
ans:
11h30
